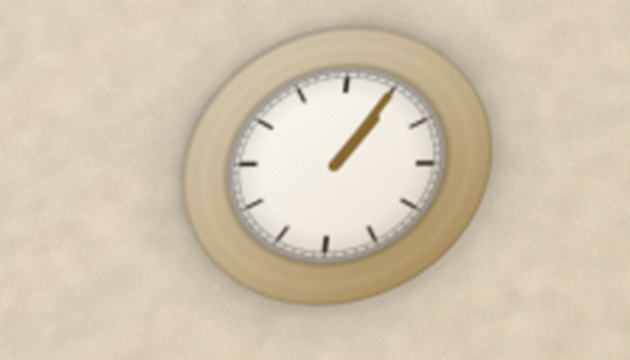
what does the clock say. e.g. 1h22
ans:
1h05
